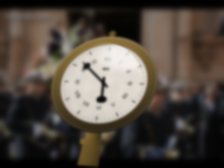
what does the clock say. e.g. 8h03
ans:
5h52
